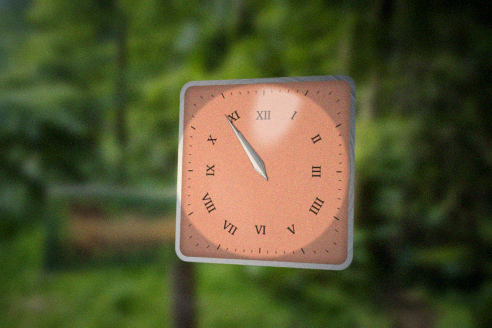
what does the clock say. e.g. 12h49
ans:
10h54
